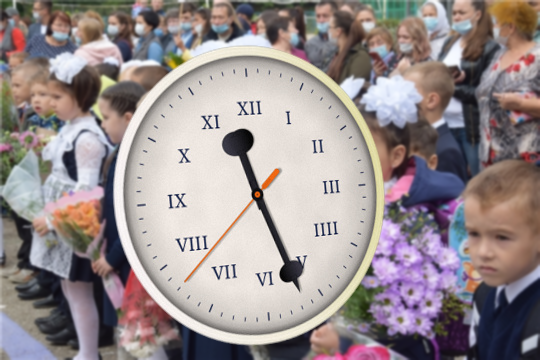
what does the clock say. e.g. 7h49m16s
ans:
11h26m38s
